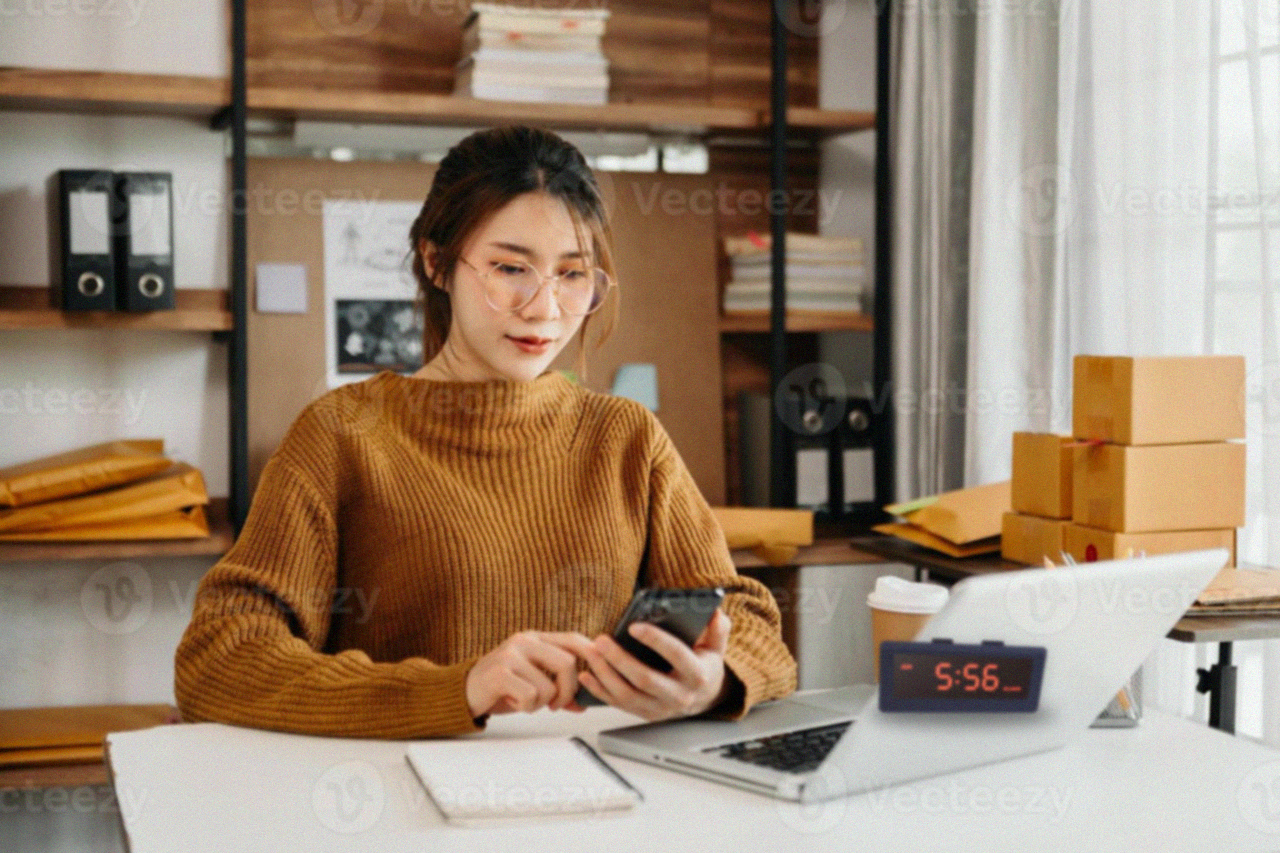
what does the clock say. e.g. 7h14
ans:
5h56
